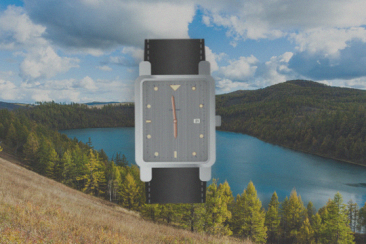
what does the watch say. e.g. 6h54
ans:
5h59
